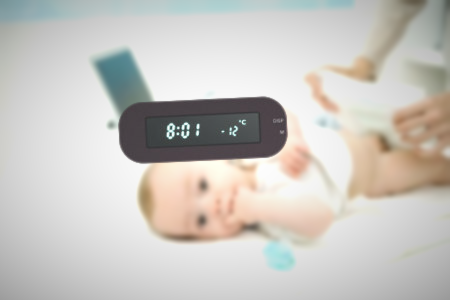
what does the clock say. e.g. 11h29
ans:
8h01
